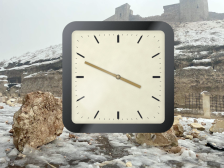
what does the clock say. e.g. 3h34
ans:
3h49
